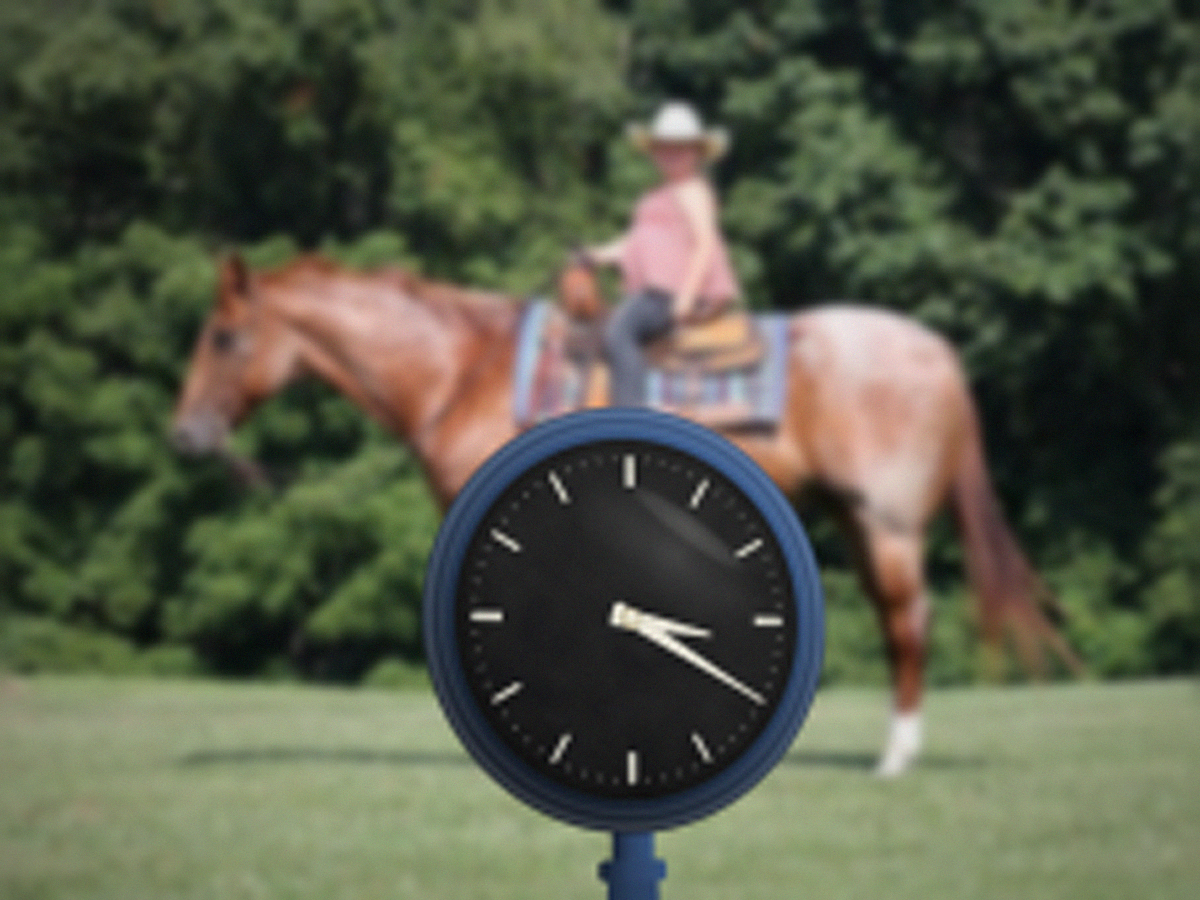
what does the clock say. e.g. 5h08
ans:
3h20
